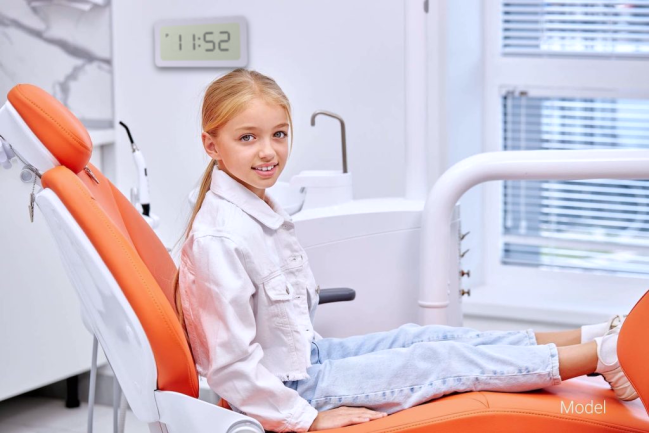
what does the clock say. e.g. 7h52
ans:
11h52
